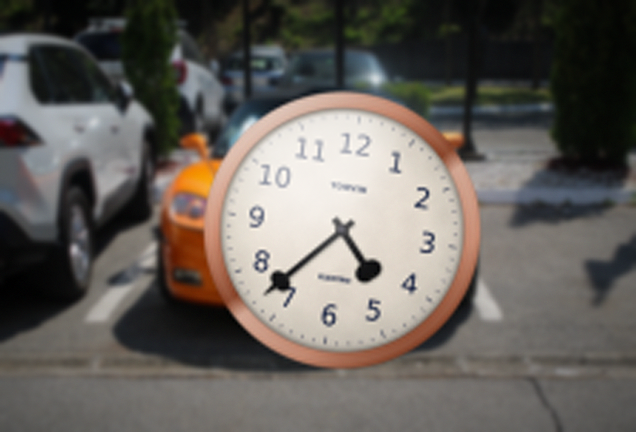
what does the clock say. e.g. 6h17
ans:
4h37
